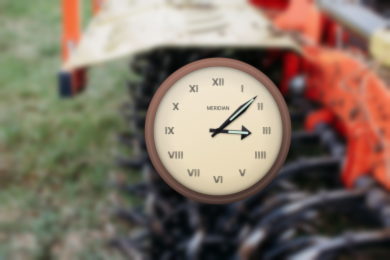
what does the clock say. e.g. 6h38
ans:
3h08
